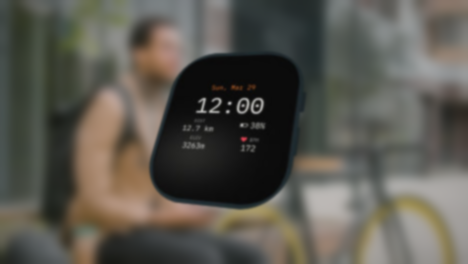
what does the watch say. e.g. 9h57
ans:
12h00
